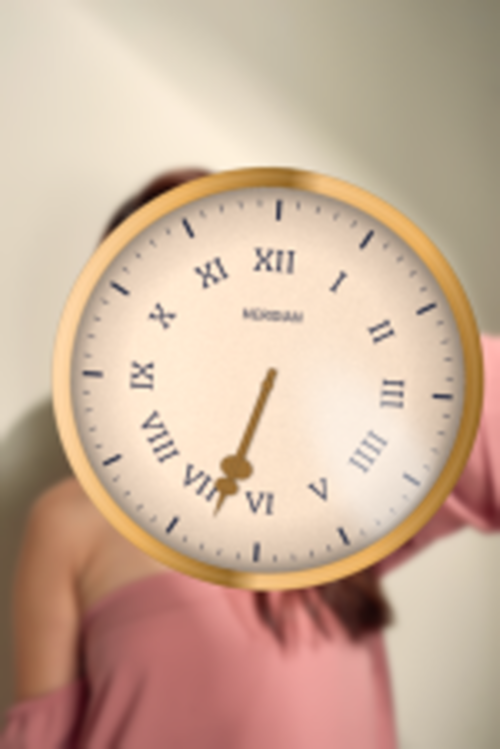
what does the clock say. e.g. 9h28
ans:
6h33
